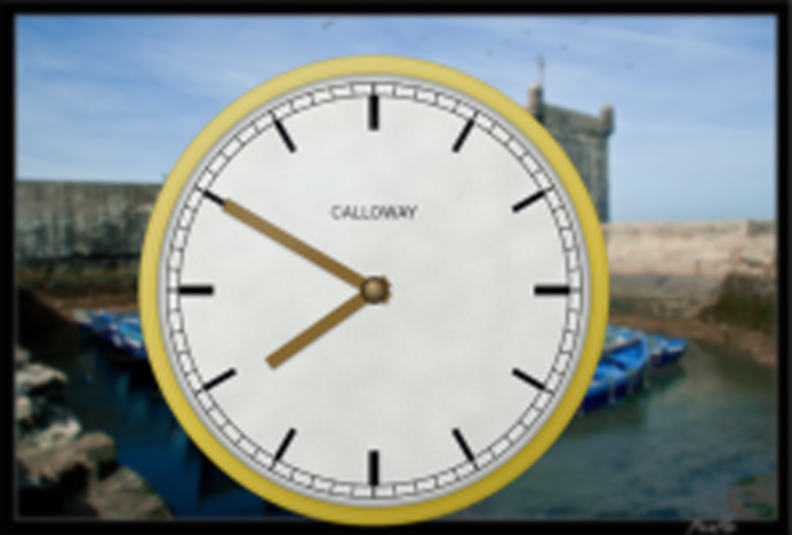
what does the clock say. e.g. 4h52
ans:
7h50
